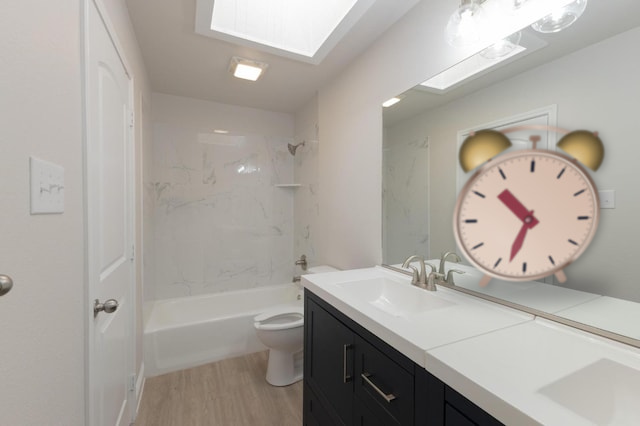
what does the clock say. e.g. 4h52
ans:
10h33
